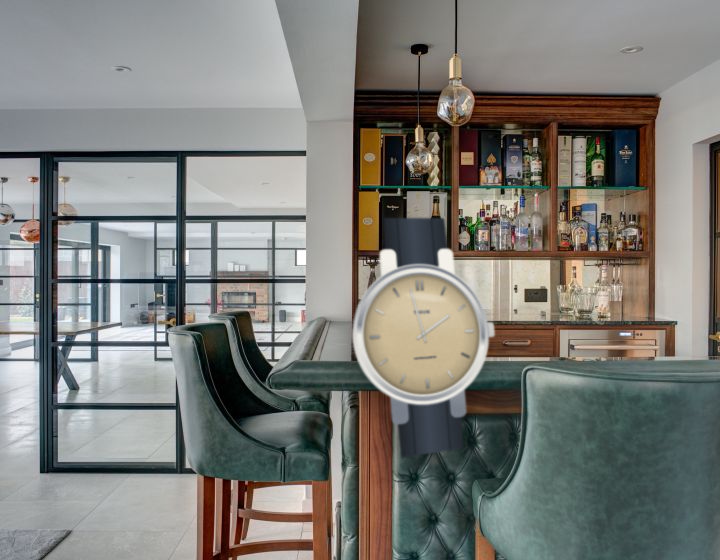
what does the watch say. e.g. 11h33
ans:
1h58
